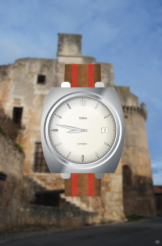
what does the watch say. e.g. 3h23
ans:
8h47
